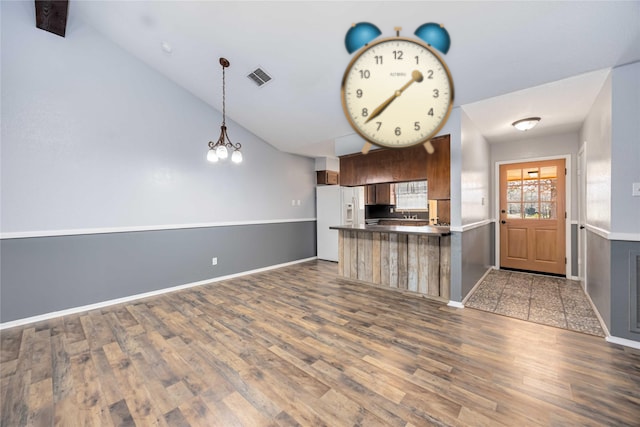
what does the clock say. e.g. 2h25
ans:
1h38
